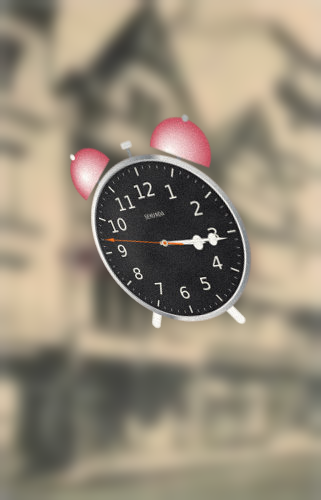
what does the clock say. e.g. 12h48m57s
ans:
3h15m47s
